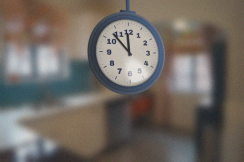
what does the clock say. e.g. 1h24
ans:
11h53
